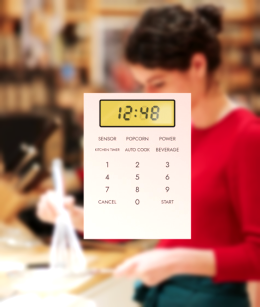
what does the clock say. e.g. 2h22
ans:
12h48
